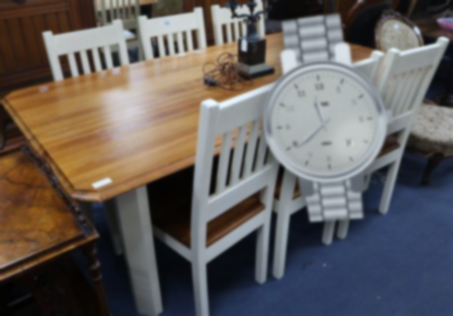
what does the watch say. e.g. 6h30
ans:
11h39
